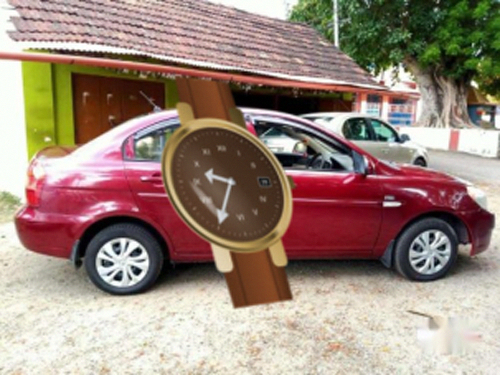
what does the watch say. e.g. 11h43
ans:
9h35
